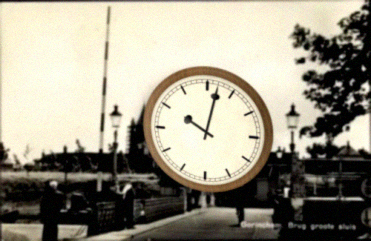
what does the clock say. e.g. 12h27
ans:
10h02
